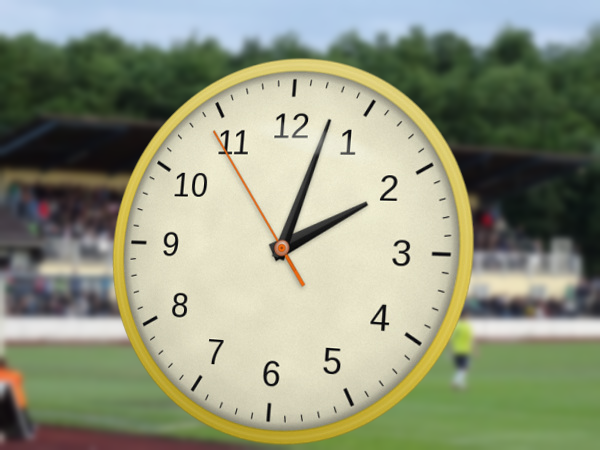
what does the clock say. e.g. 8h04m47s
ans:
2h02m54s
